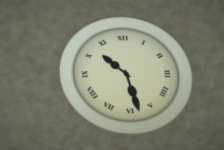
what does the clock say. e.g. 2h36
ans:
10h28
